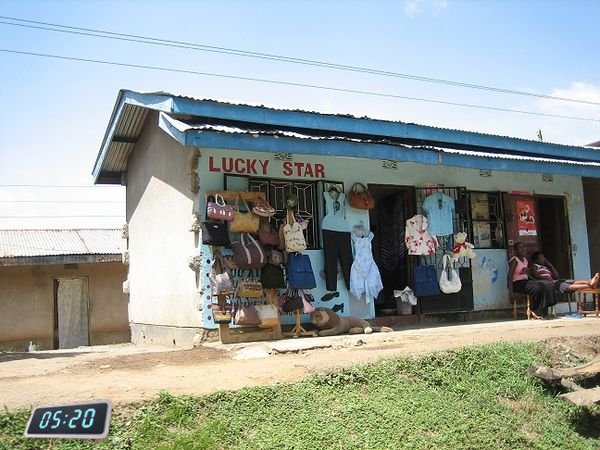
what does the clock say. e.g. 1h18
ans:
5h20
